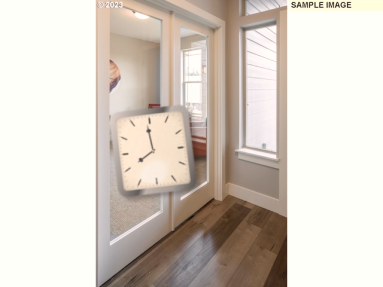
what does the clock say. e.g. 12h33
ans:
7h59
